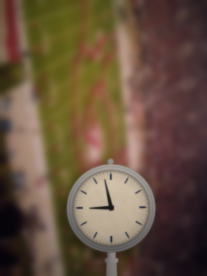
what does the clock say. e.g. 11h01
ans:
8h58
